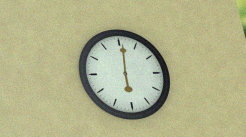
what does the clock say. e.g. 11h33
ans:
6h01
